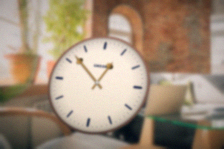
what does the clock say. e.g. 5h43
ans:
12h52
